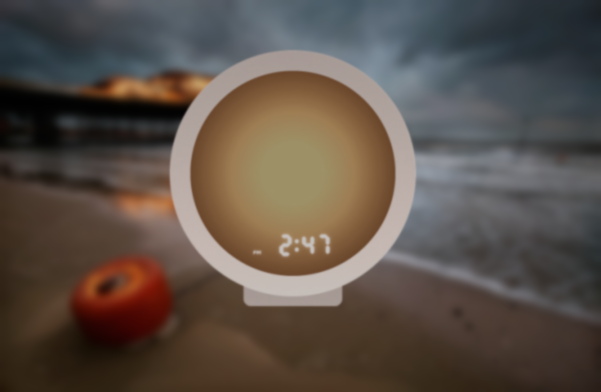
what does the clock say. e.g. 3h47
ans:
2h47
